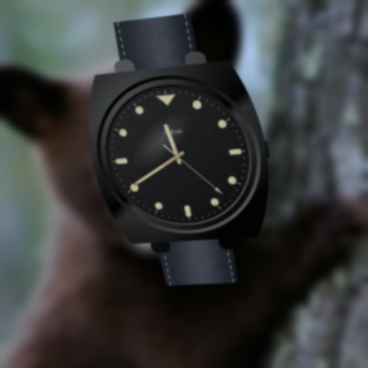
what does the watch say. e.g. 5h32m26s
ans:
11h40m23s
